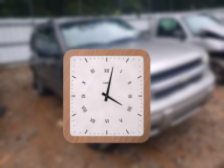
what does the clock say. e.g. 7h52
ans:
4h02
